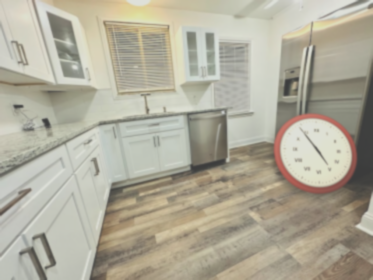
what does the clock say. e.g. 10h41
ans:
4h54
